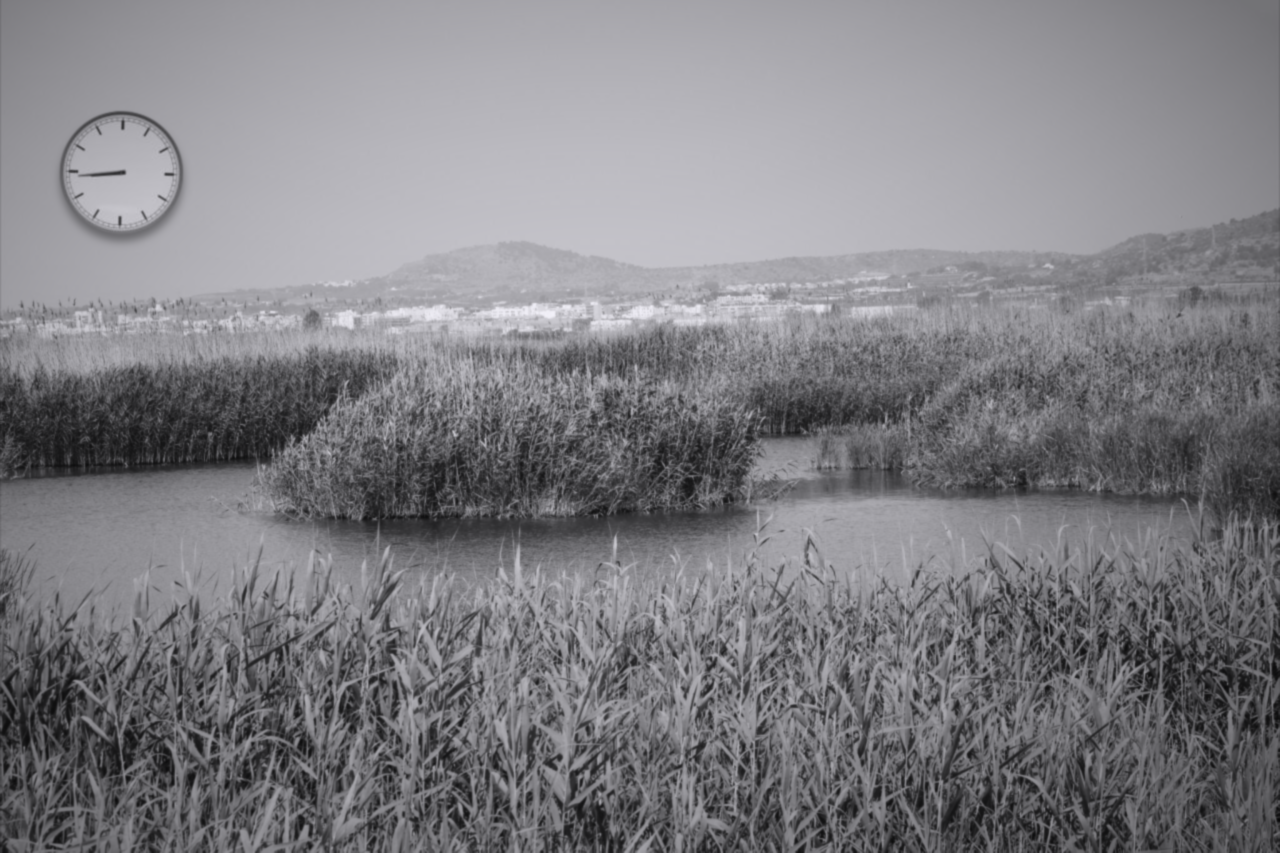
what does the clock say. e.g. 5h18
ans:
8h44
